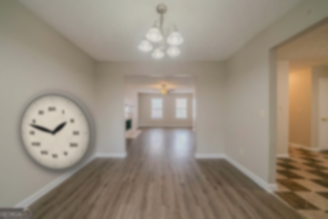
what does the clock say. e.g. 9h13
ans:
1h48
